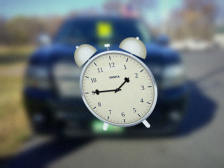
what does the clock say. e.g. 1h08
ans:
1h45
